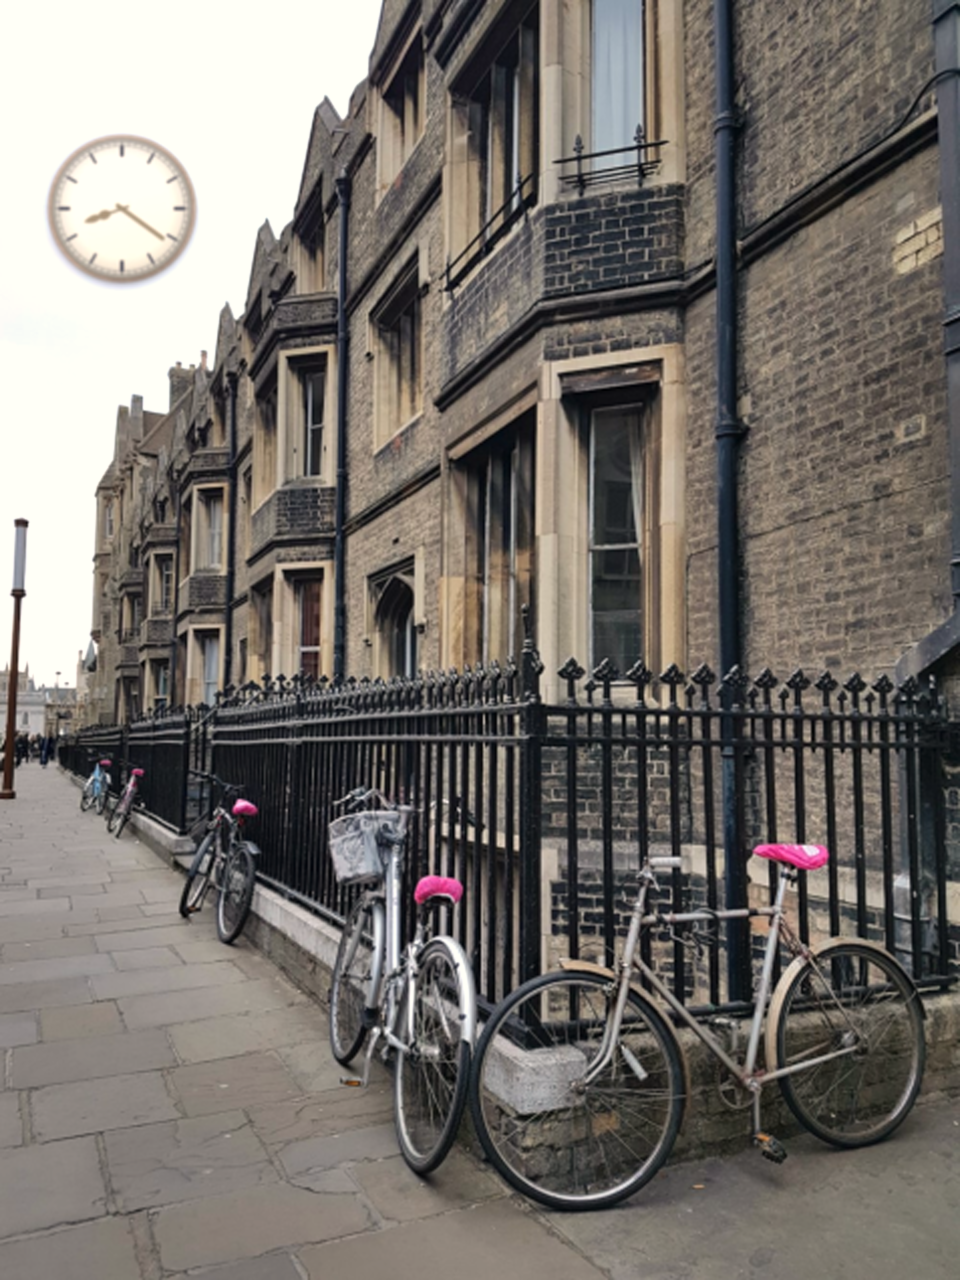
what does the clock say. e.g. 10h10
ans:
8h21
